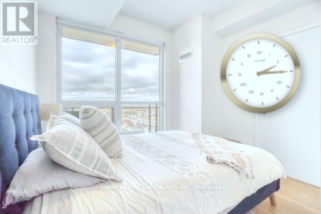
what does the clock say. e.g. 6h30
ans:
2h15
